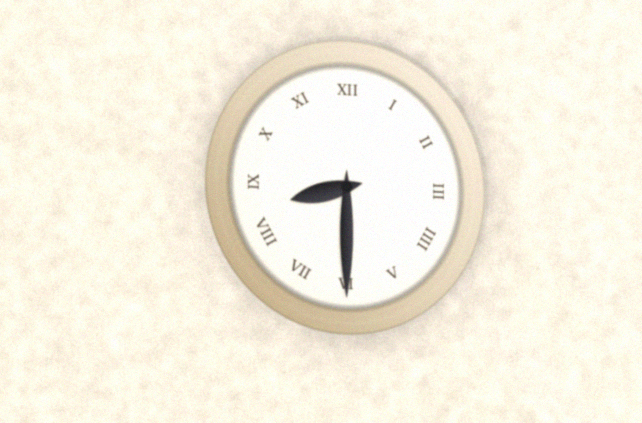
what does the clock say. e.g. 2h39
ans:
8h30
